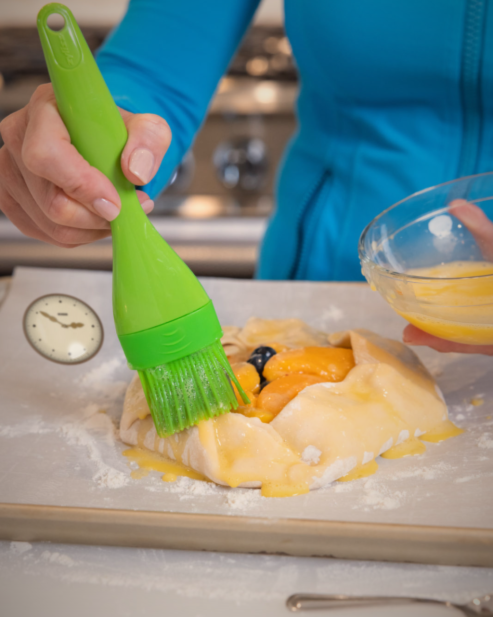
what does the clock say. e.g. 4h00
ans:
2h51
